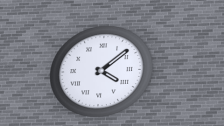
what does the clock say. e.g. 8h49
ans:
4h08
